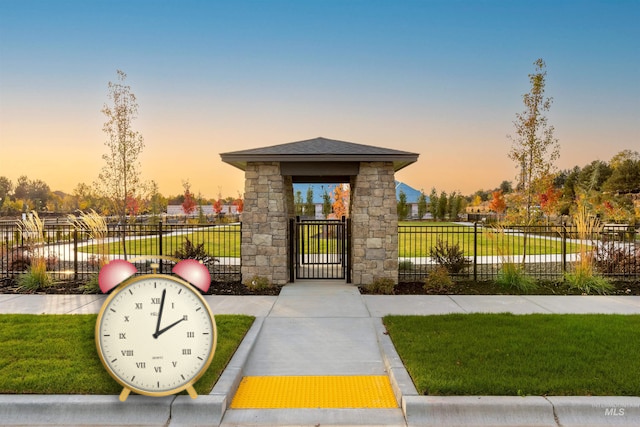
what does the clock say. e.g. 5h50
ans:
2h02
